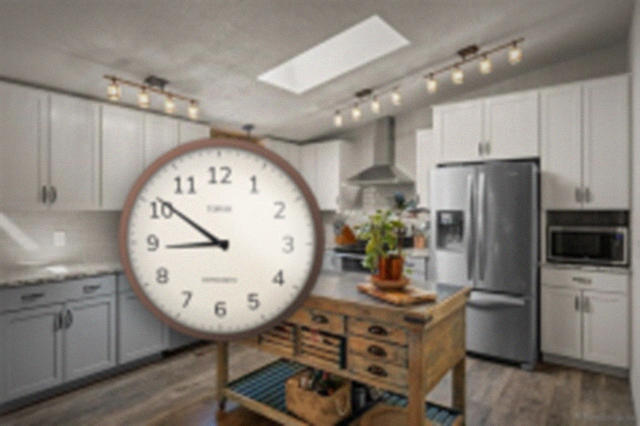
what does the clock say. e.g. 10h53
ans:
8h51
